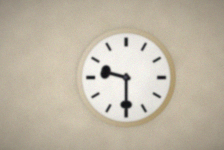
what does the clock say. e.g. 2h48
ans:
9h30
